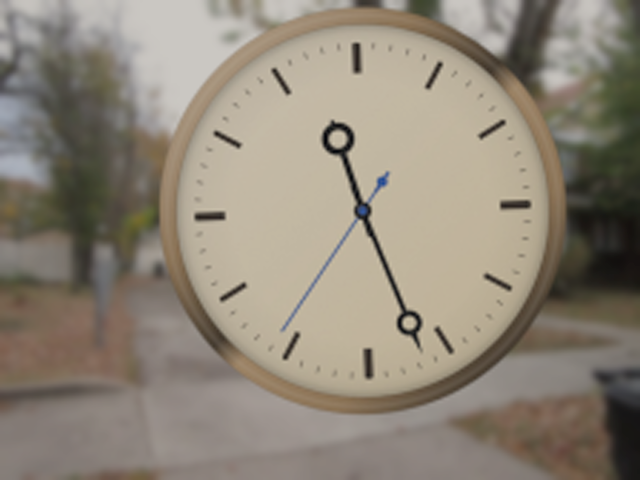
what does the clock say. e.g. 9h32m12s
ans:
11h26m36s
